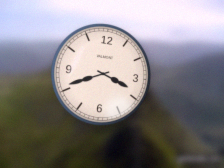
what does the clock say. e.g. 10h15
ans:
3h41
